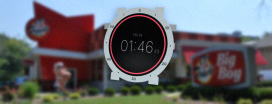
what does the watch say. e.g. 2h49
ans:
1h46
